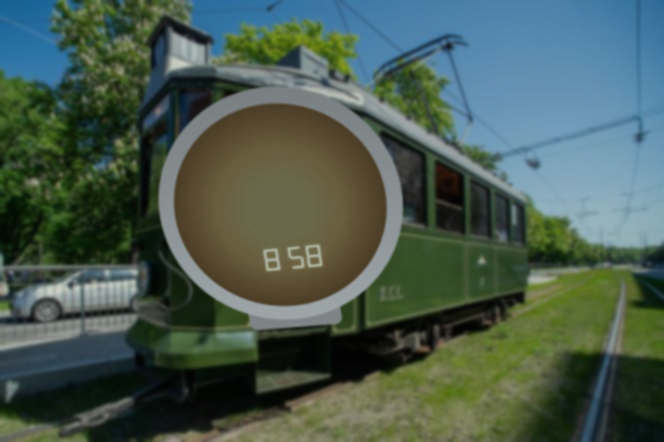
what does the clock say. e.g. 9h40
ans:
8h58
